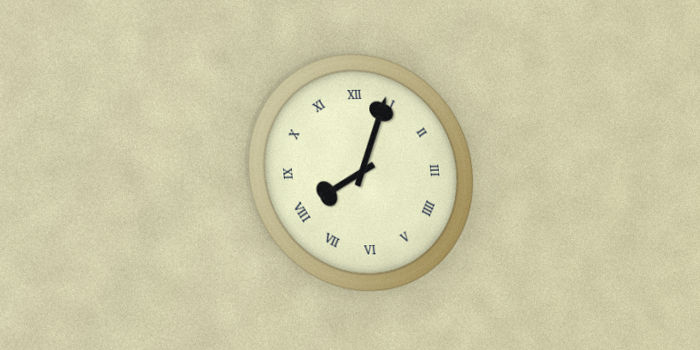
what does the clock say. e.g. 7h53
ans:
8h04
